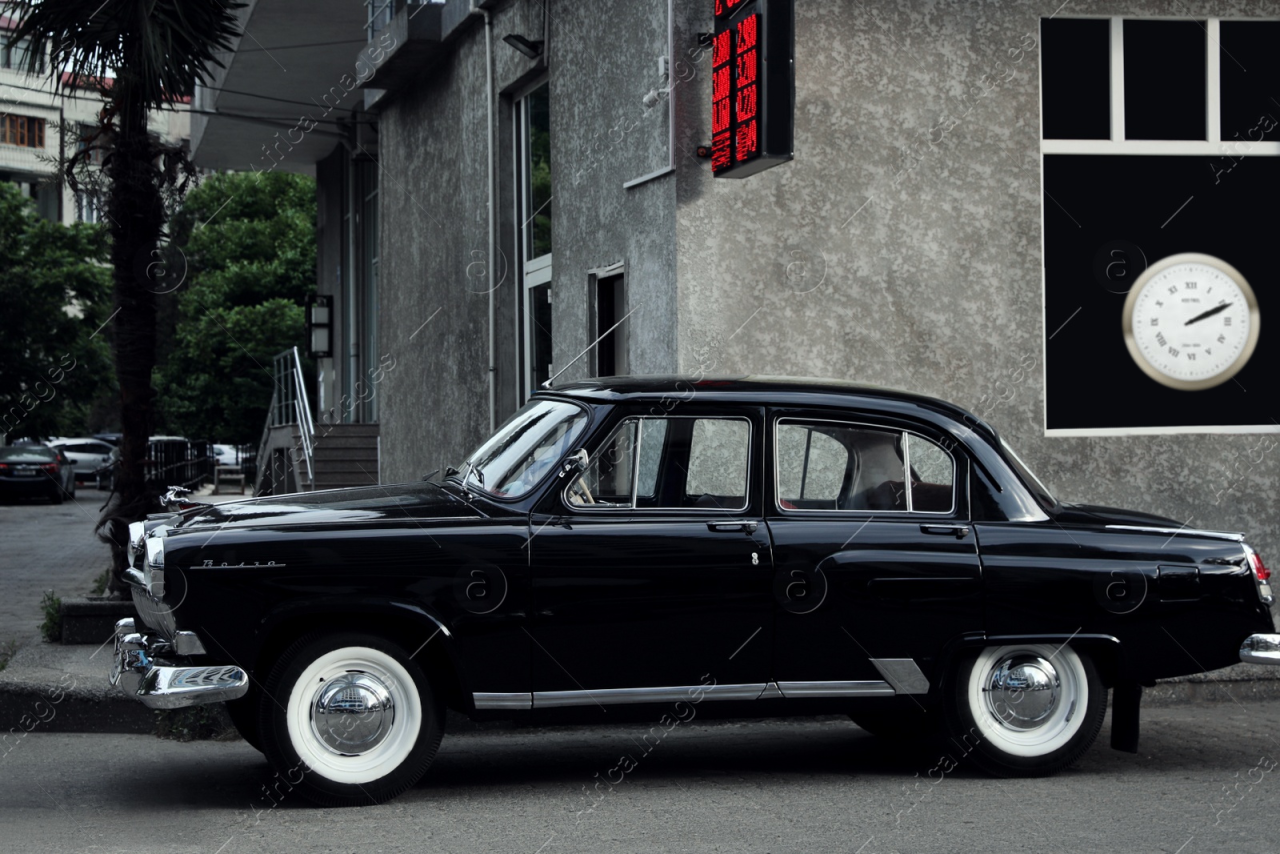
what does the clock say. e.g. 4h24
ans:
2h11
